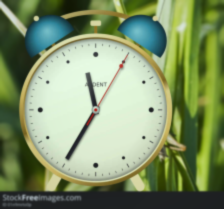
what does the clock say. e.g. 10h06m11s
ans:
11h35m05s
